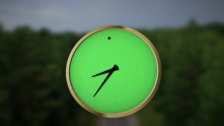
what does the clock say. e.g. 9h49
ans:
8h37
